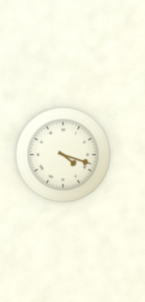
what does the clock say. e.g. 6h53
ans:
4h18
